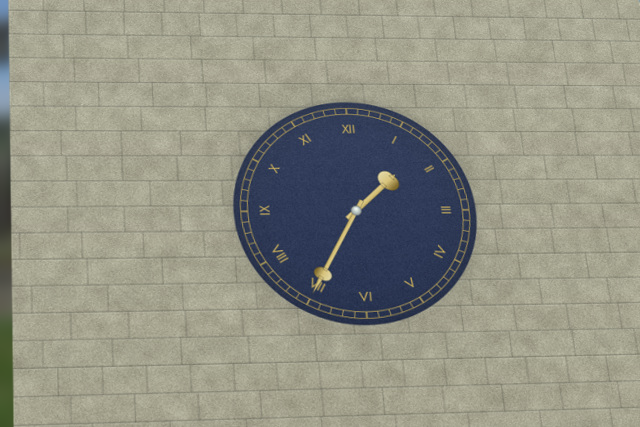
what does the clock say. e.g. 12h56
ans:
1h35
